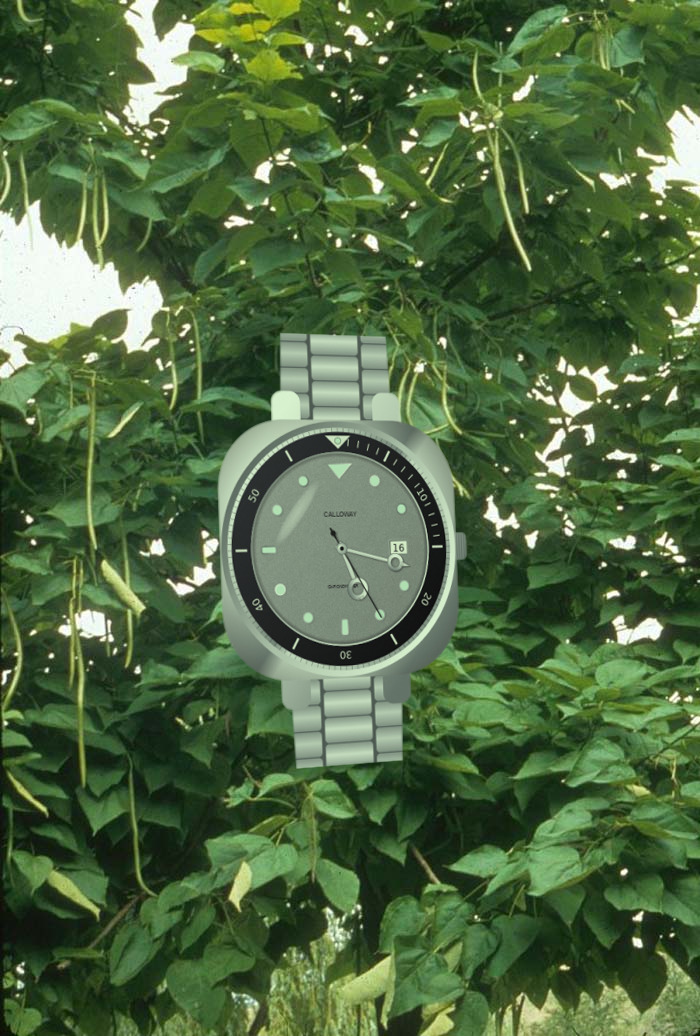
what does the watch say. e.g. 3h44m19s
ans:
5h17m25s
